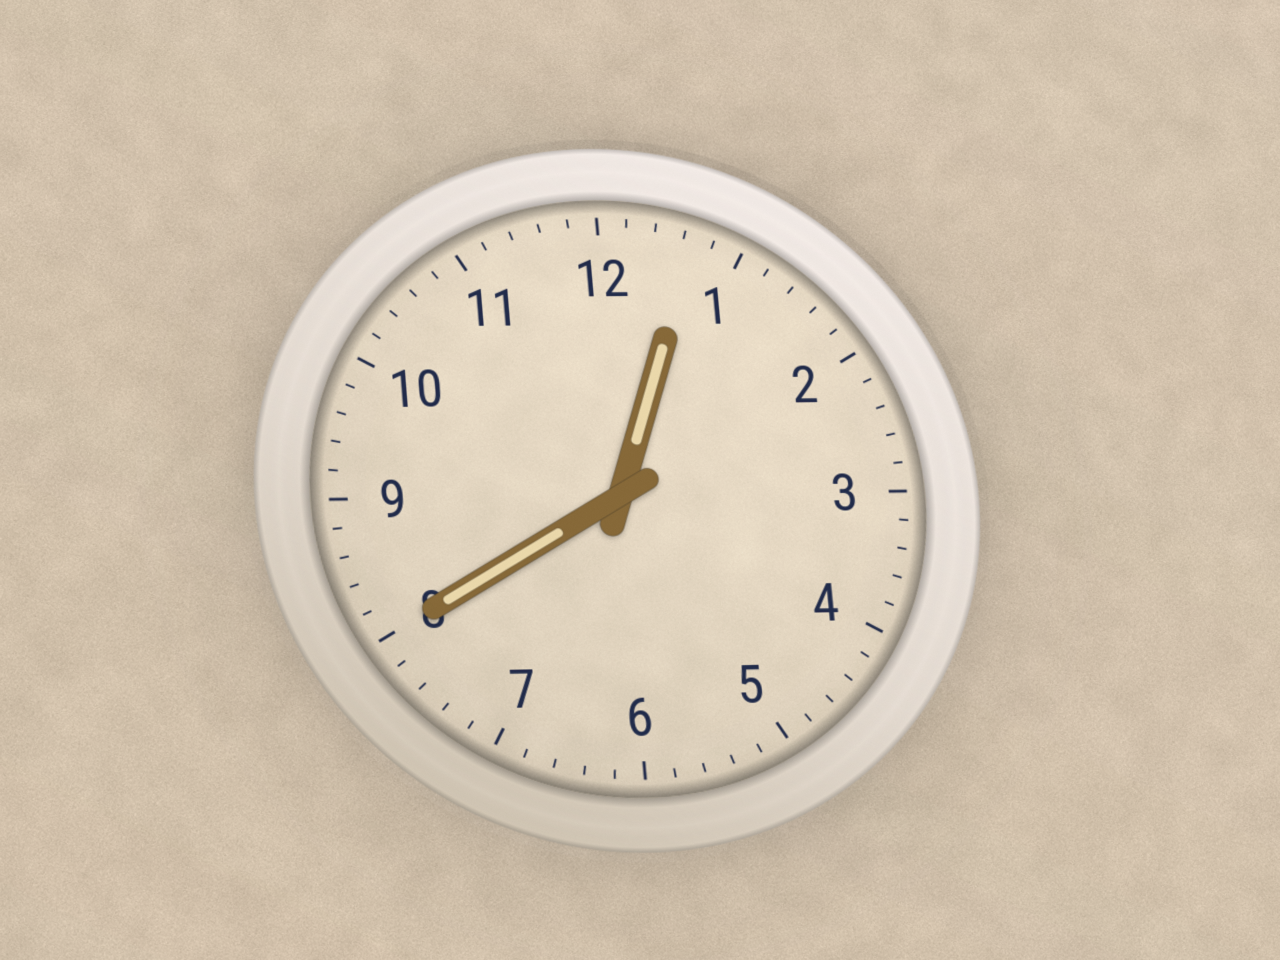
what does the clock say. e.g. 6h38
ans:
12h40
